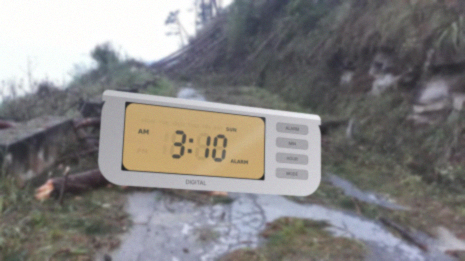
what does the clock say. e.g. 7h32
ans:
3h10
